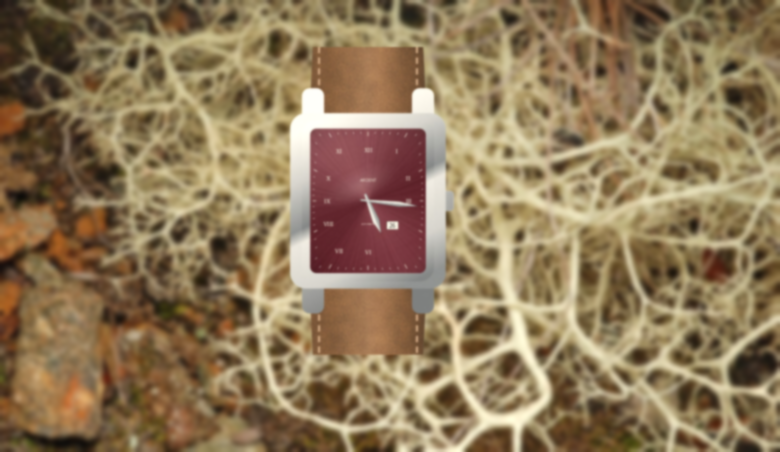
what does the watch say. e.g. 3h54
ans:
5h16
